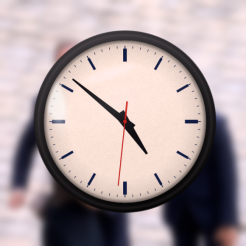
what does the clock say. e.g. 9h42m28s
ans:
4h51m31s
